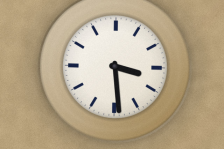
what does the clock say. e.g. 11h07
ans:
3h29
